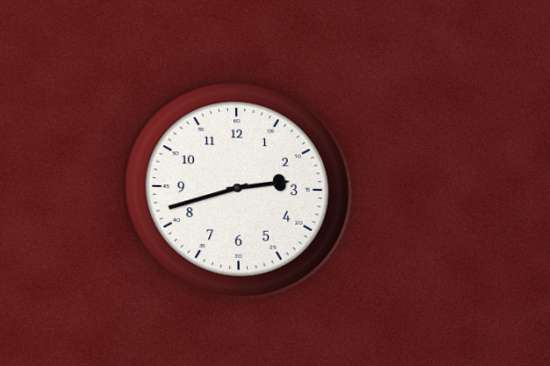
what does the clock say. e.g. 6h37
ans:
2h42
